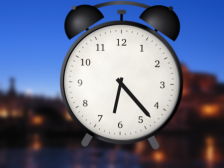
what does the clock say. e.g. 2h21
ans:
6h23
